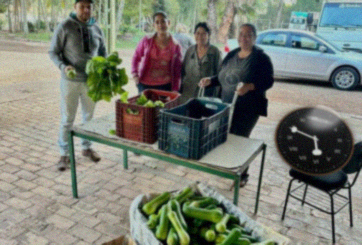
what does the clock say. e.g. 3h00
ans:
5h49
